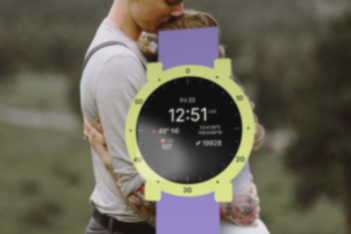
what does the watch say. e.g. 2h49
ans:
12h51
